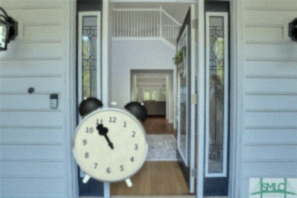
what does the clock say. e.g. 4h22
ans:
10h54
